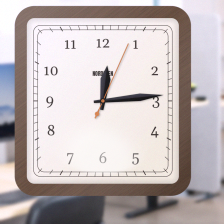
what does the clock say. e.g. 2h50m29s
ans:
12h14m04s
